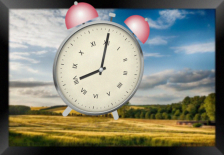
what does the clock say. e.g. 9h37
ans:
8h00
